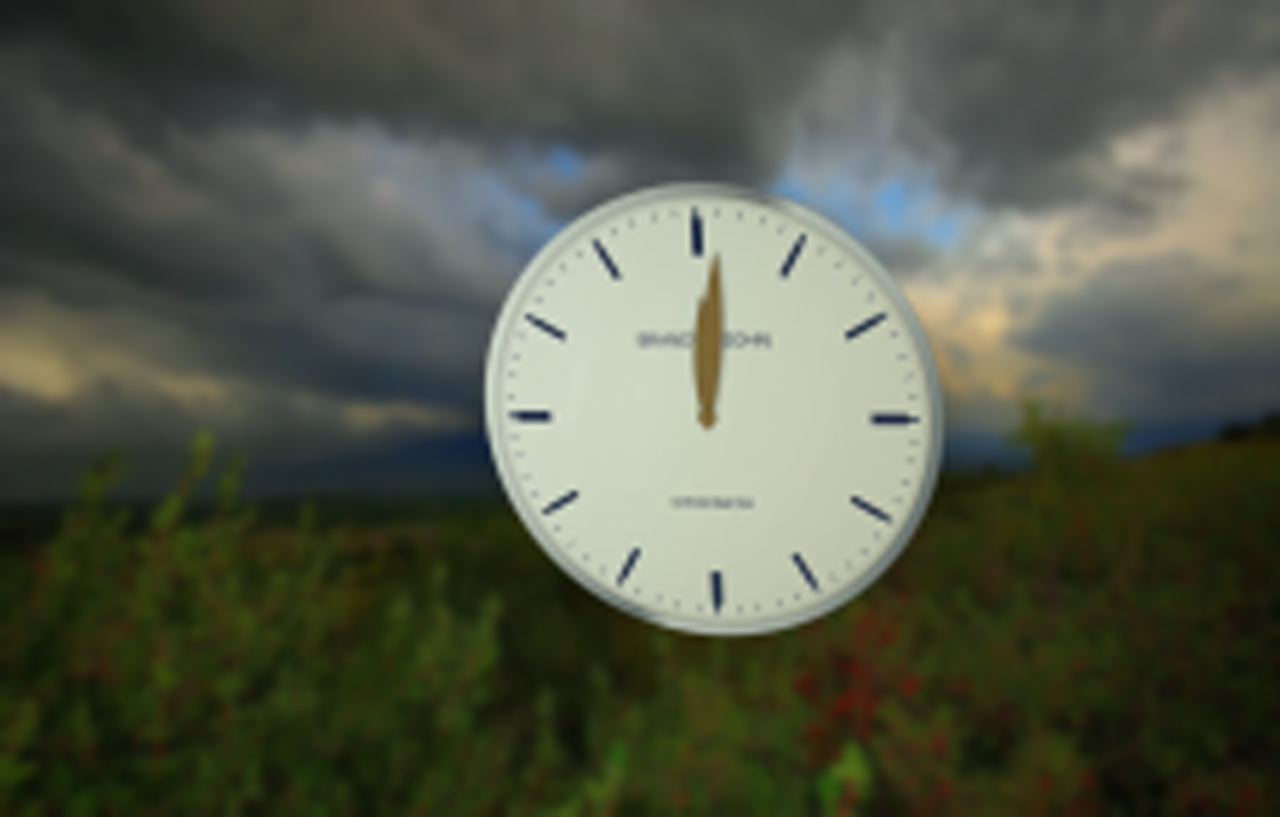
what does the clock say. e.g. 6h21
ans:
12h01
